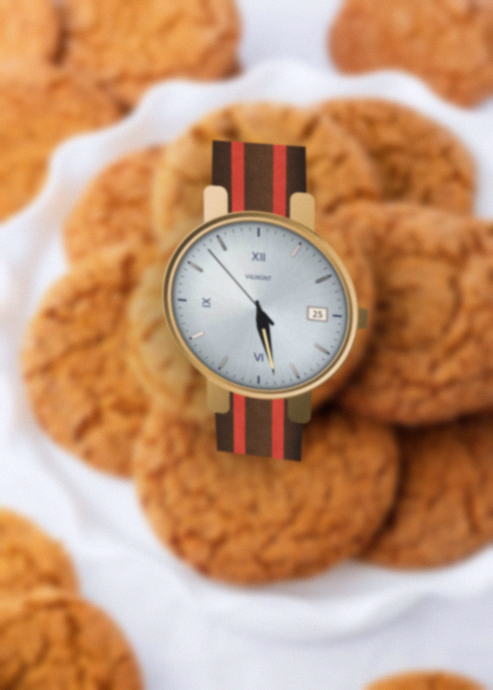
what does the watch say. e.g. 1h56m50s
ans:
5h27m53s
